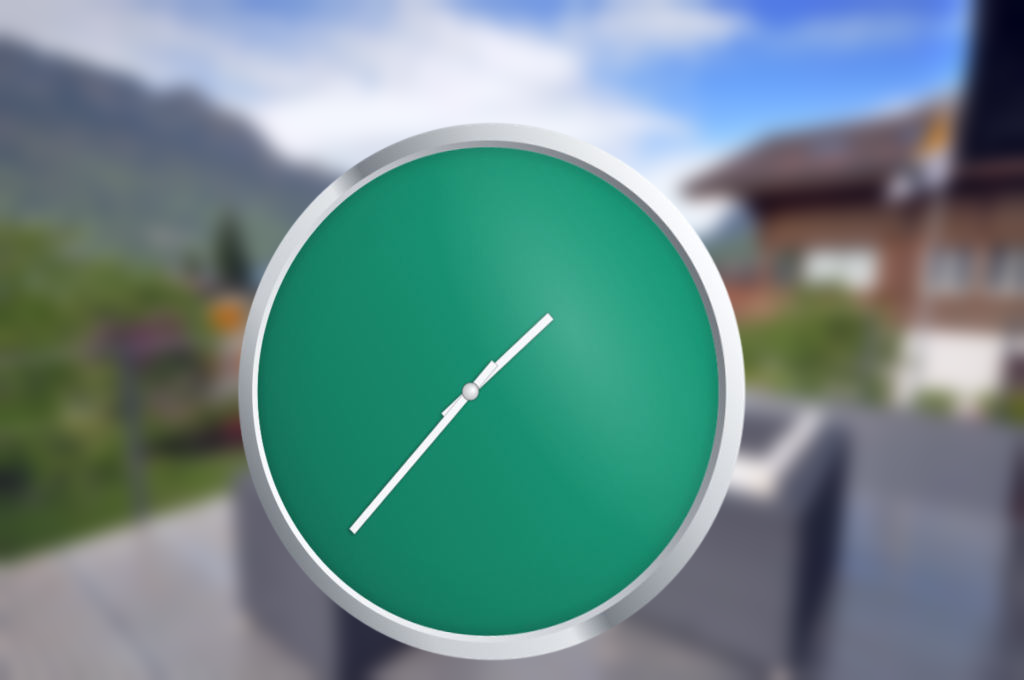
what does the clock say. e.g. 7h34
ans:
1h37
